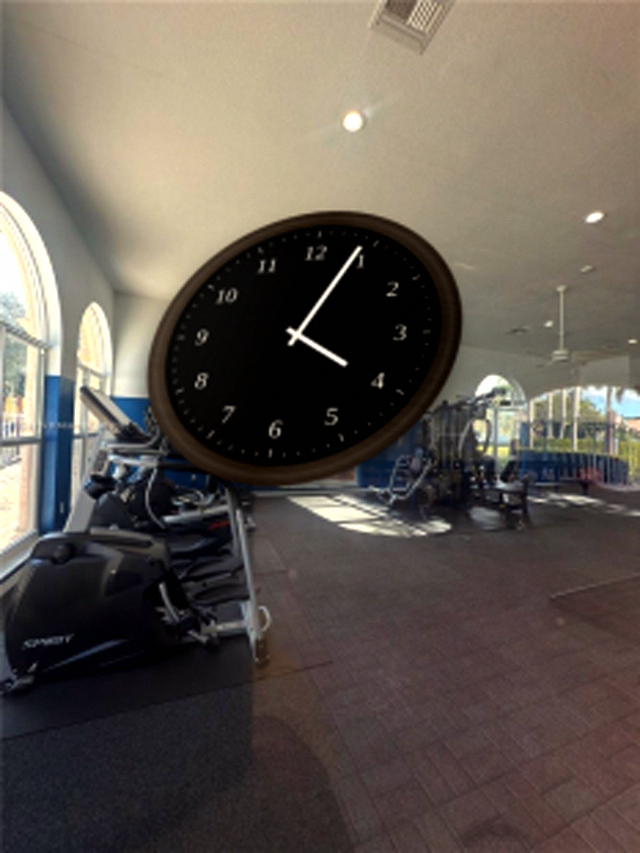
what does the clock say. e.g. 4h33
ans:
4h04
